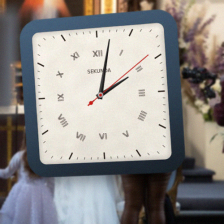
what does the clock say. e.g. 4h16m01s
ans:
2h02m09s
